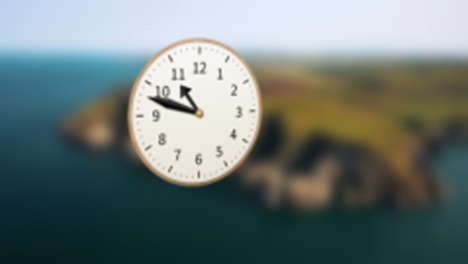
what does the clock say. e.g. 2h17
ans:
10h48
